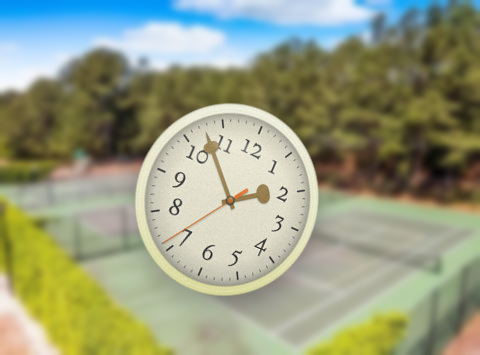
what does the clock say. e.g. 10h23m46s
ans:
1h52m36s
